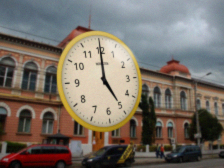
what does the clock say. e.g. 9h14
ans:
5h00
